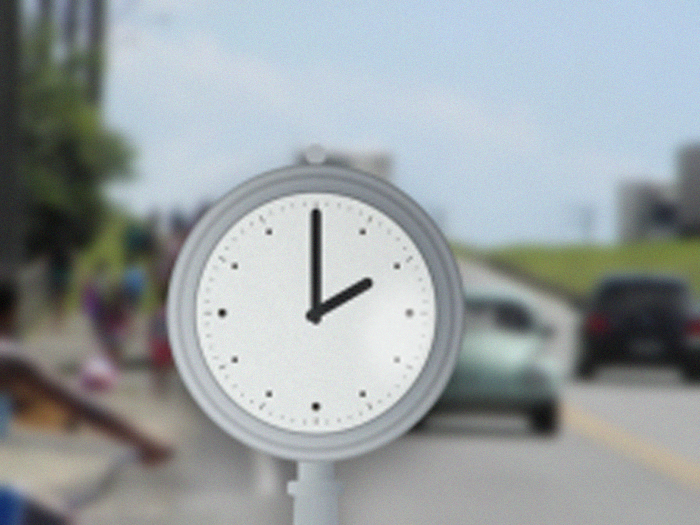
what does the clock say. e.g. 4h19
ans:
2h00
